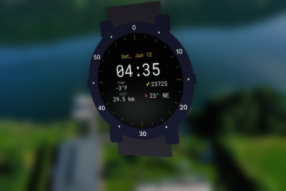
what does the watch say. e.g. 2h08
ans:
4h35
